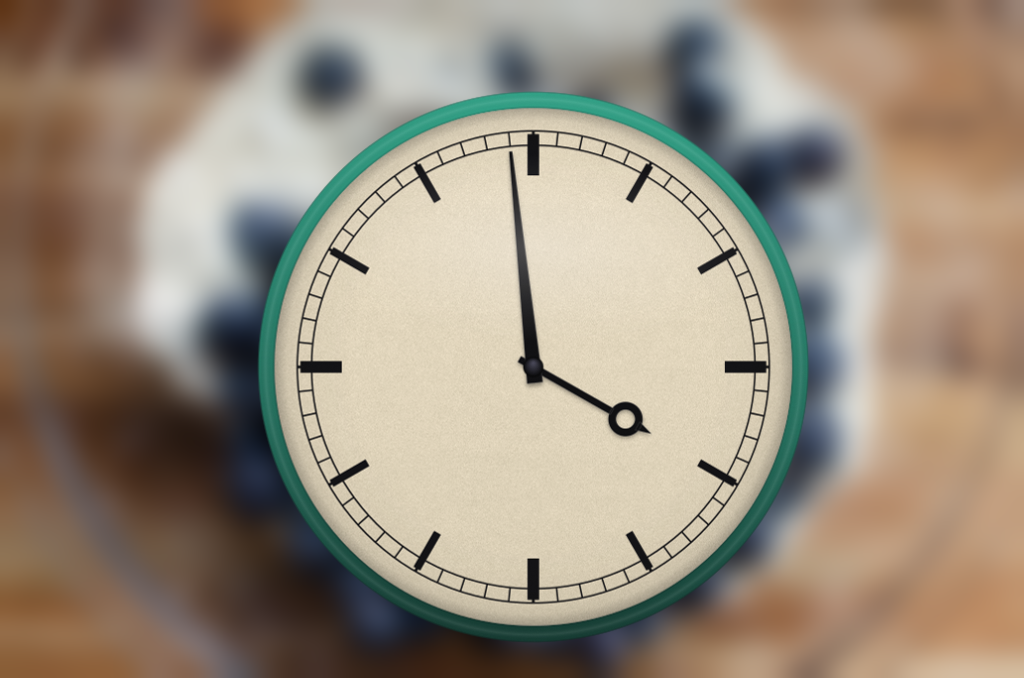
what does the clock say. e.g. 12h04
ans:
3h59
